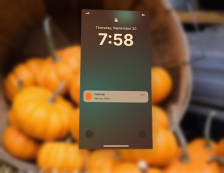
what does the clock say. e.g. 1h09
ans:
7h58
